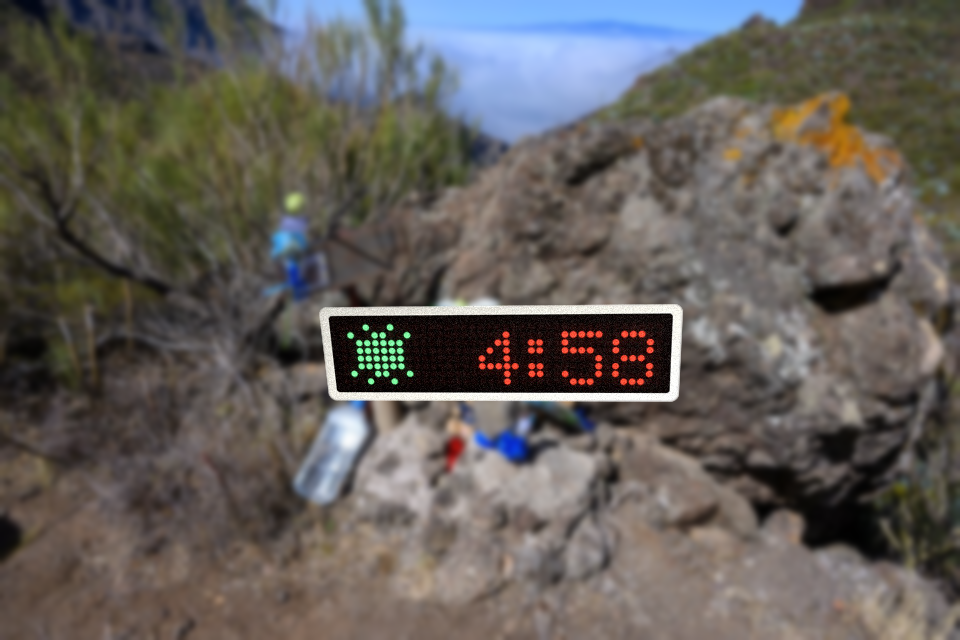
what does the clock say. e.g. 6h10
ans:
4h58
